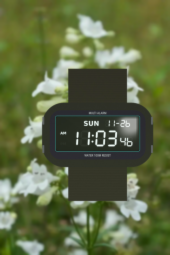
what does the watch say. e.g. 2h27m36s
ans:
11h03m46s
